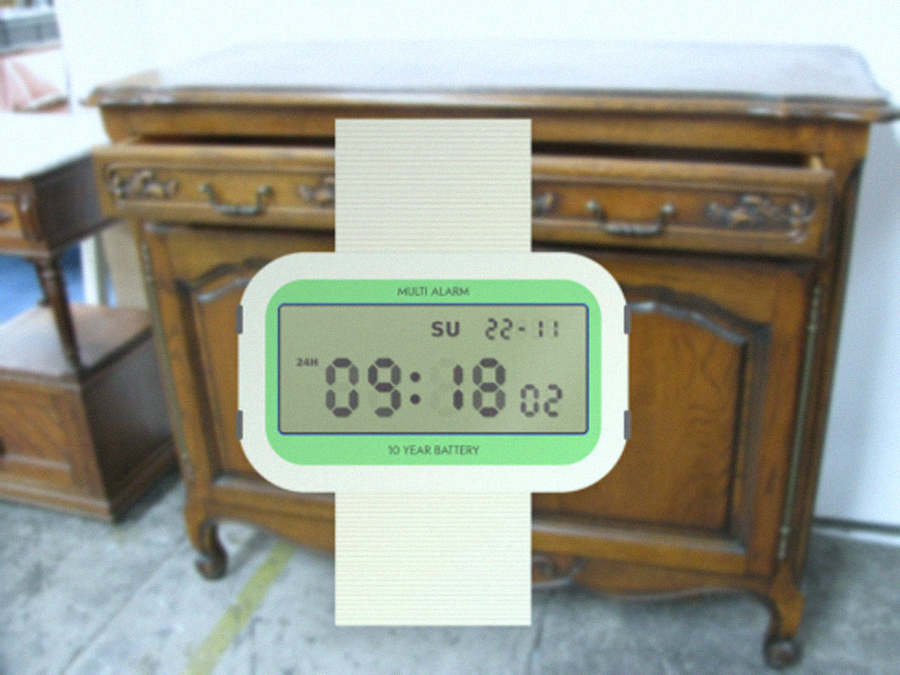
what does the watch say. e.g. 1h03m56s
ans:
9h18m02s
